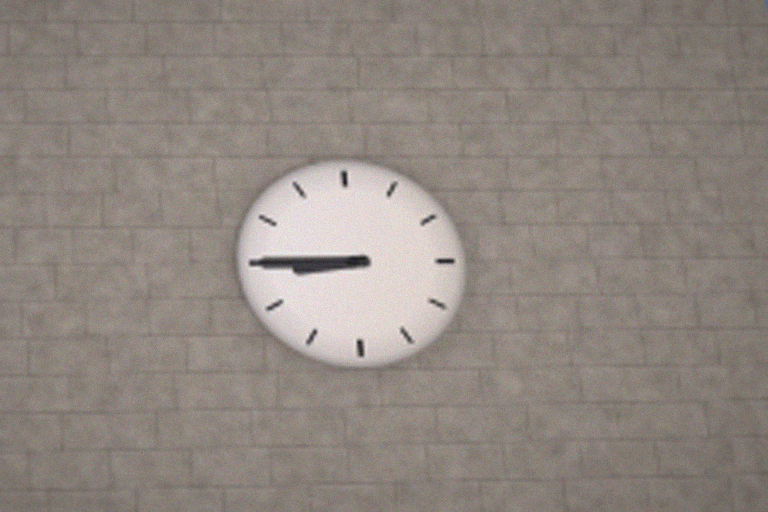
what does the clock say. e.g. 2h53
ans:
8h45
